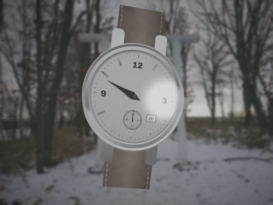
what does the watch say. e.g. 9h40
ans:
9h49
